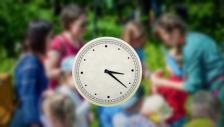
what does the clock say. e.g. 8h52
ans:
3h22
